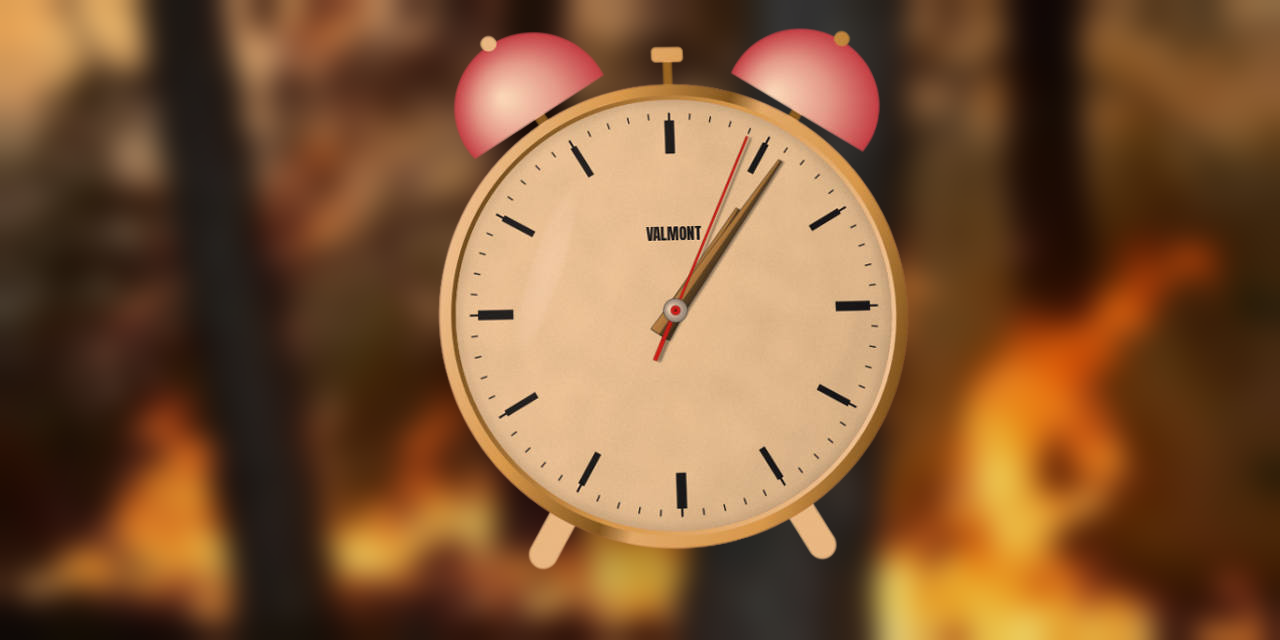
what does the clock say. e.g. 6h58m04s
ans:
1h06m04s
